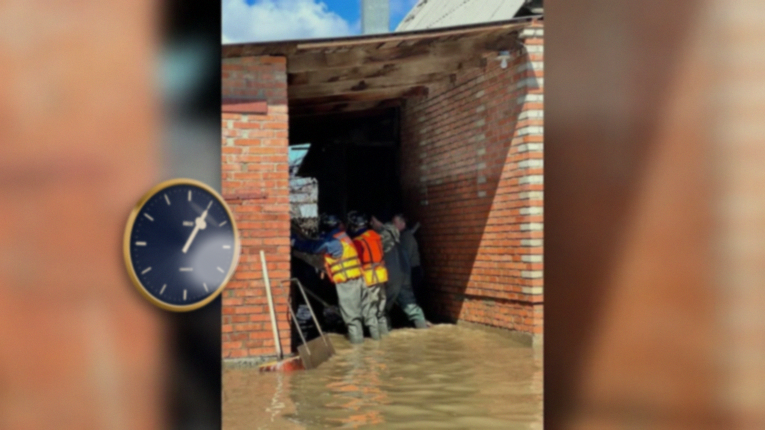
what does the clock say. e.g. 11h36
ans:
1h05
